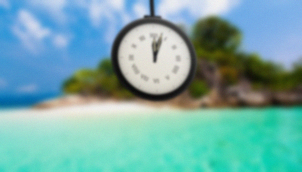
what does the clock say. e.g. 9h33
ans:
12h03
